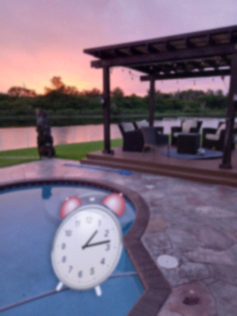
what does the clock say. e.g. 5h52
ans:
1h13
